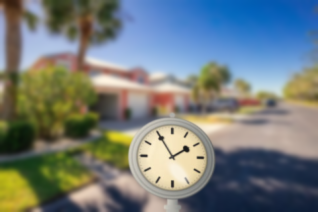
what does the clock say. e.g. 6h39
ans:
1h55
